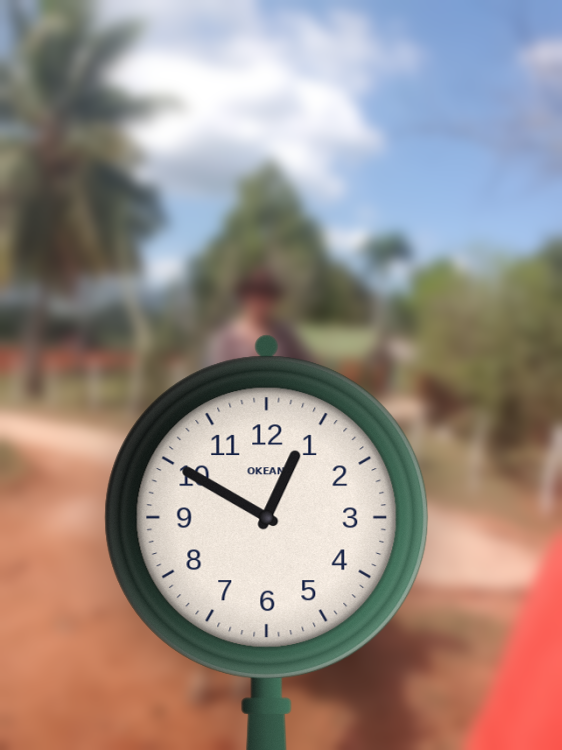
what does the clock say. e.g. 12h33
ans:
12h50
